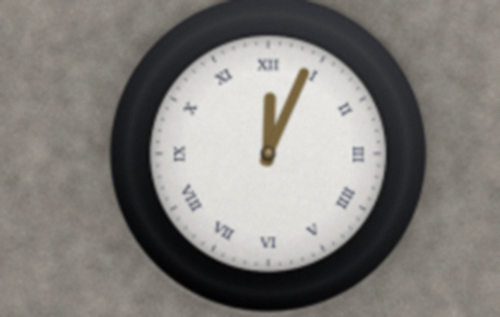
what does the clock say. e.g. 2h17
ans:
12h04
